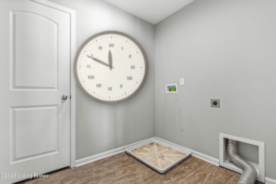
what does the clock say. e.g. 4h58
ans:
11h49
